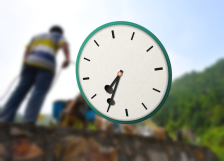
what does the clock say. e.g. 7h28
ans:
7h35
